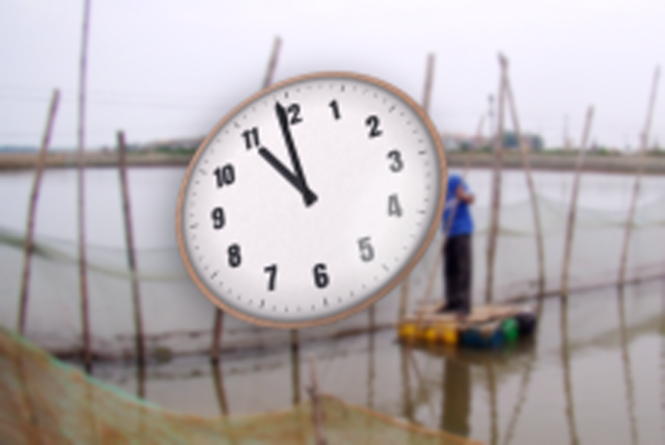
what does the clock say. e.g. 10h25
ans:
10h59
